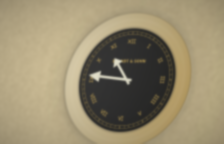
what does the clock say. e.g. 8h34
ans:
10h46
